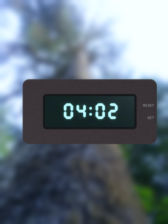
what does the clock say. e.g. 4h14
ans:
4h02
